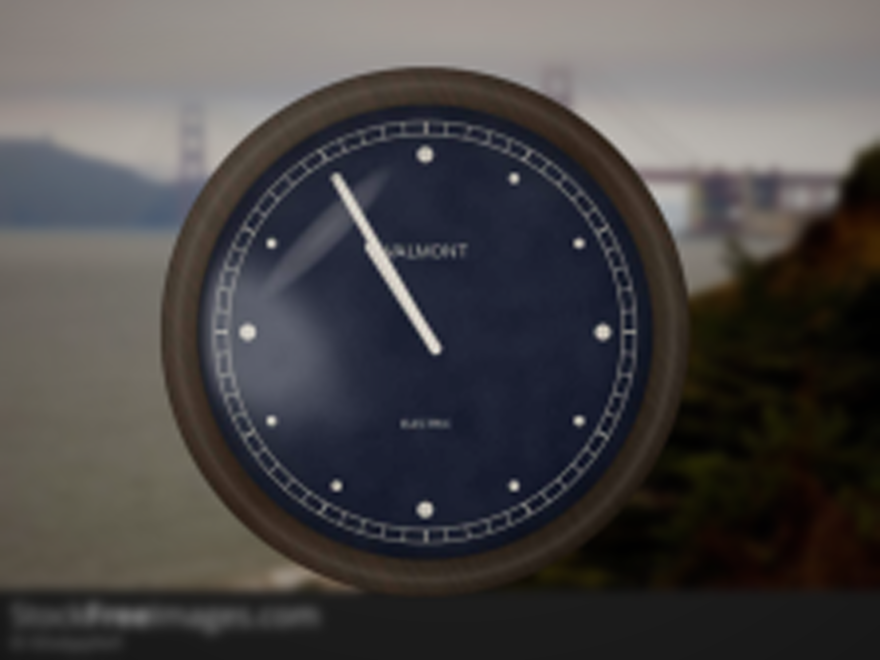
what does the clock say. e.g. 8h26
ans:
10h55
